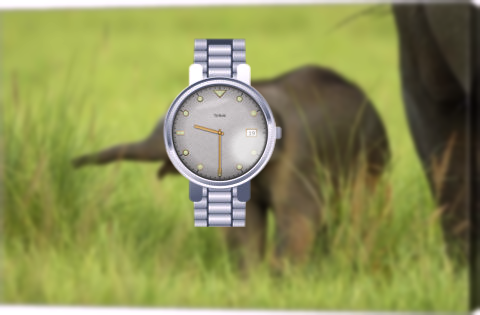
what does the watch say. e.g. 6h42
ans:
9h30
